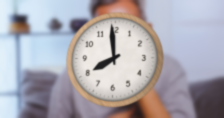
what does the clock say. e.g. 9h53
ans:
7h59
